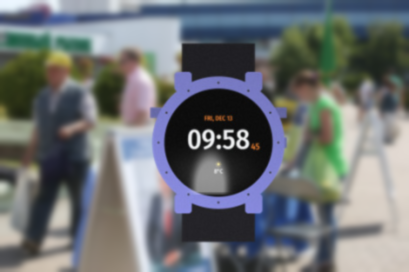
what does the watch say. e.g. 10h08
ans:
9h58
